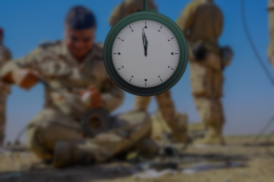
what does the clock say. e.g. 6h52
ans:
11h59
